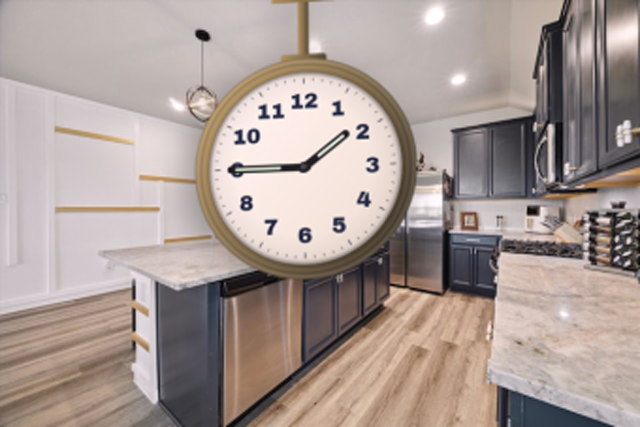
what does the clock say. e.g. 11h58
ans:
1h45
